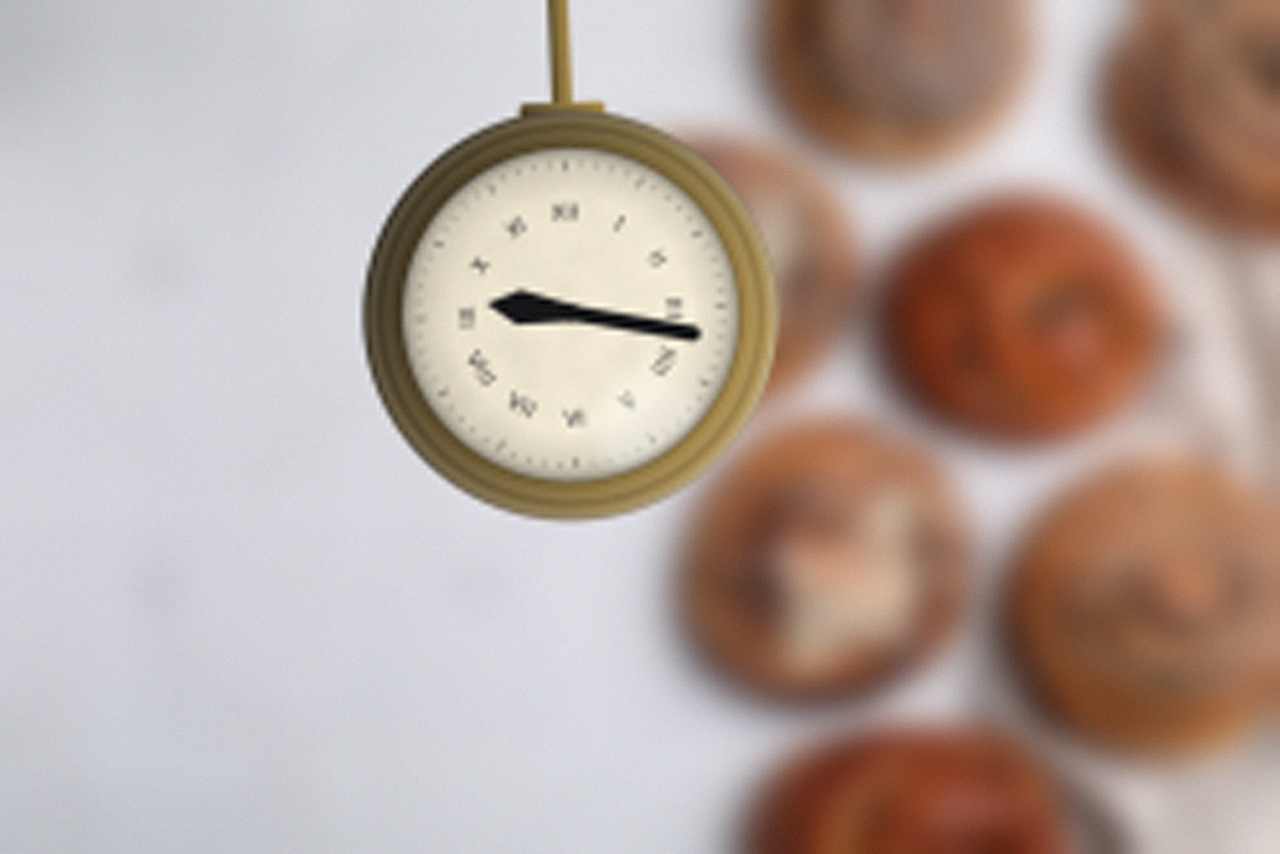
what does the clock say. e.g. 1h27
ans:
9h17
